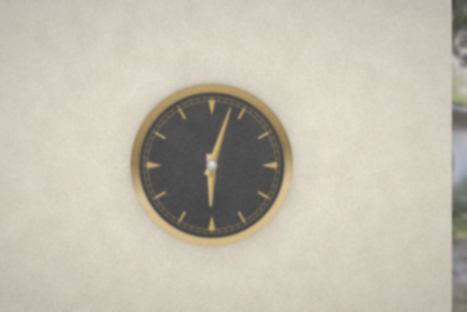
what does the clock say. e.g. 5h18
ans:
6h03
